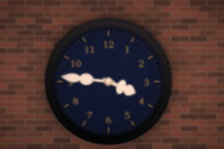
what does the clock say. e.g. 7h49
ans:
3h46
